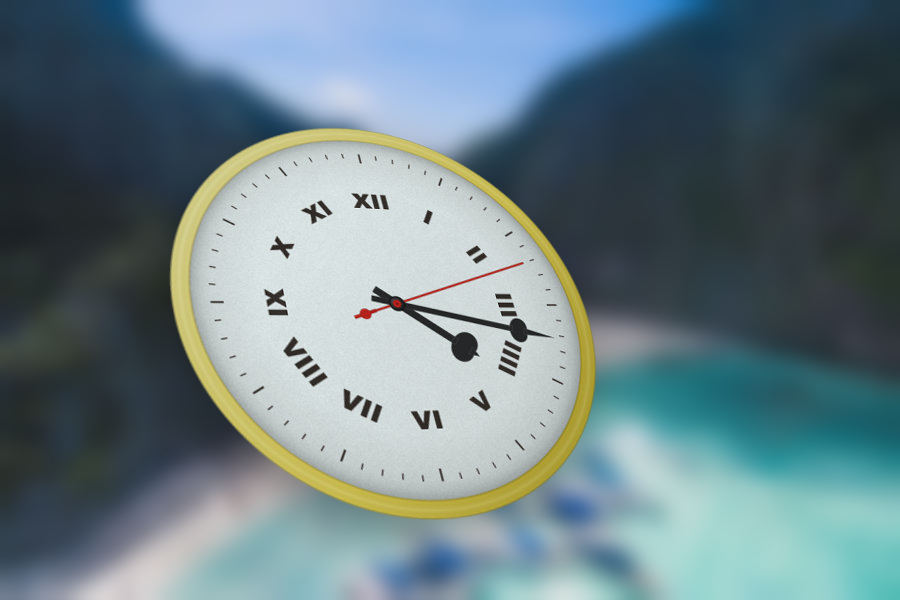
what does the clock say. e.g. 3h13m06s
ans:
4h17m12s
